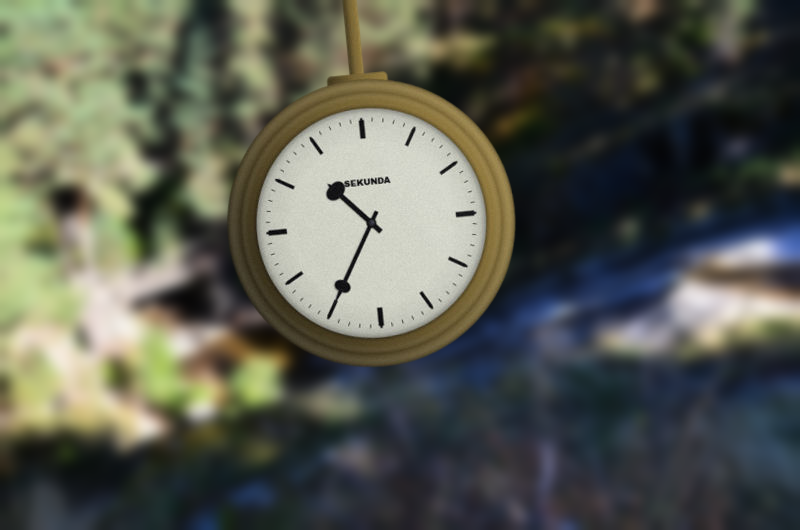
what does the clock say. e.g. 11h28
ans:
10h35
